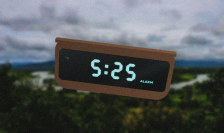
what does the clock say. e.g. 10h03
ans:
5h25
